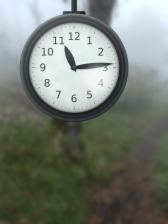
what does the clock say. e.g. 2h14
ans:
11h14
